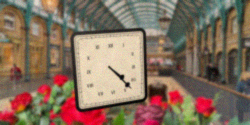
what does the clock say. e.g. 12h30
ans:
4h23
